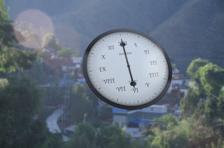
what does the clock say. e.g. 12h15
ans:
6h00
